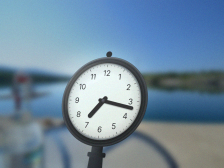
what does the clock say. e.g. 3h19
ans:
7h17
